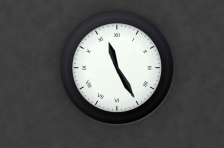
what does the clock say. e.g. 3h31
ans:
11h25
